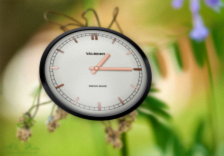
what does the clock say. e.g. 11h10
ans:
1h15
